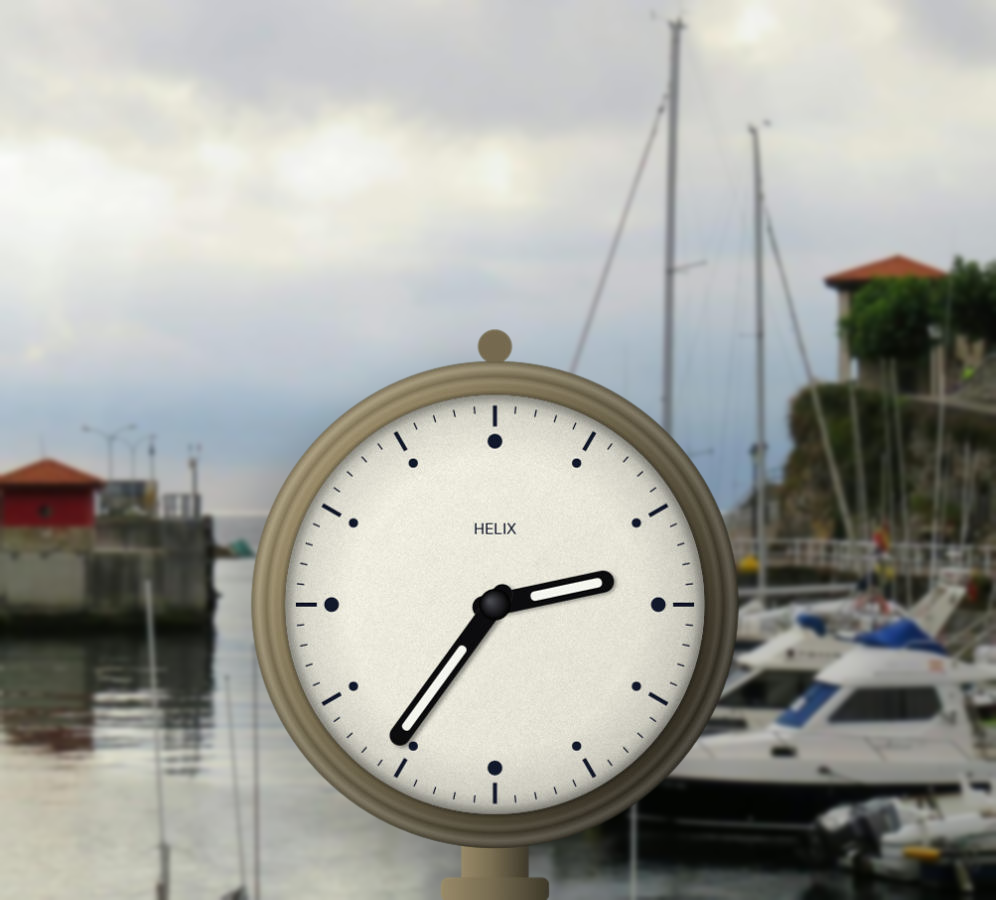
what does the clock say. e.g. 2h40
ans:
2h36
